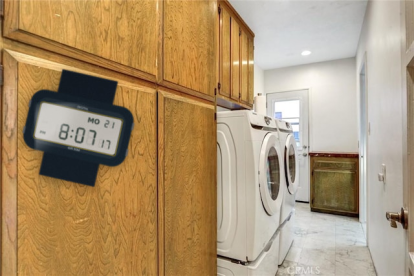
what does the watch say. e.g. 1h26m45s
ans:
8h07m17s
